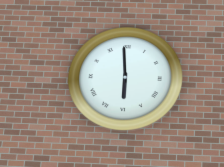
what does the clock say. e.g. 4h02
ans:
5h59
